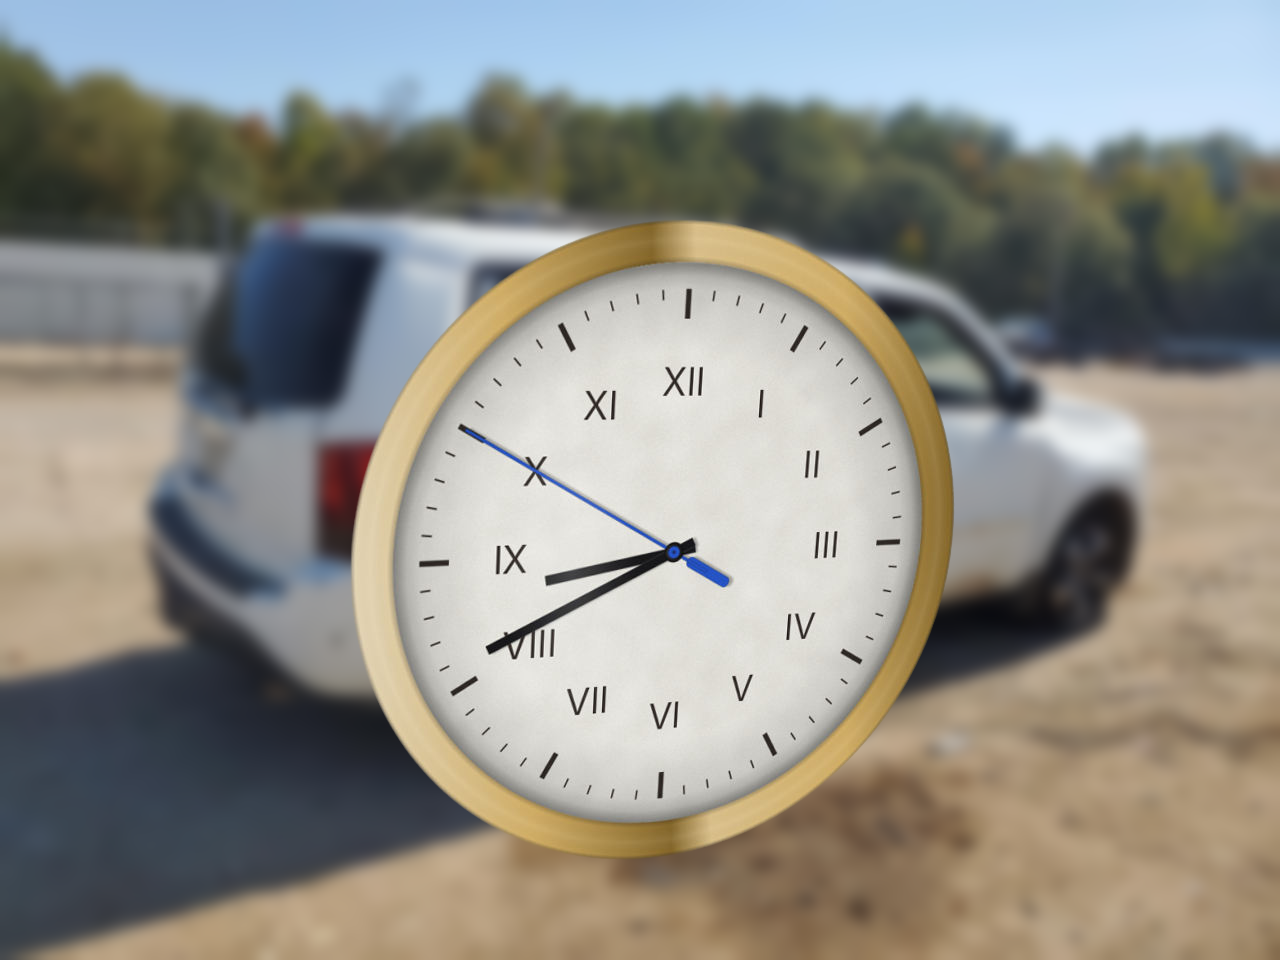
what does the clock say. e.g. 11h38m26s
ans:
8h40m50s
